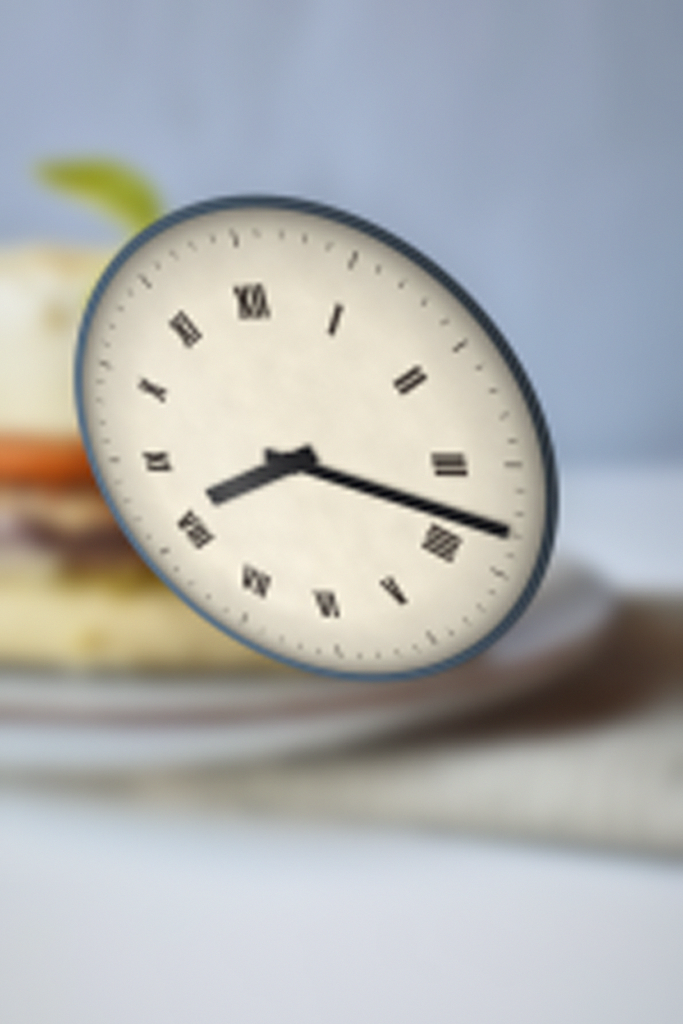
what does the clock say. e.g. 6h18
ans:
8h18
